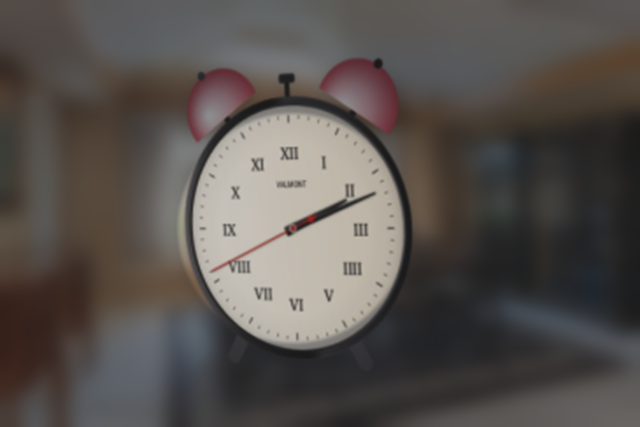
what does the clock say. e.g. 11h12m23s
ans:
2h11m41s
